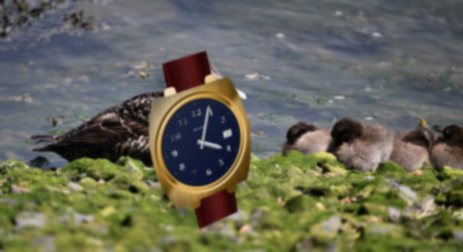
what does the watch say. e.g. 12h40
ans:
4h04
